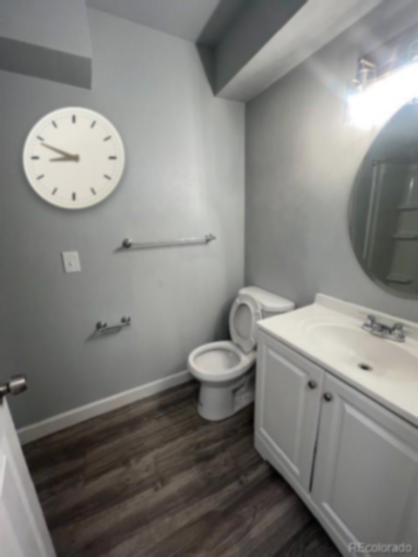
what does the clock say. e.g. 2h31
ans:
8h49
